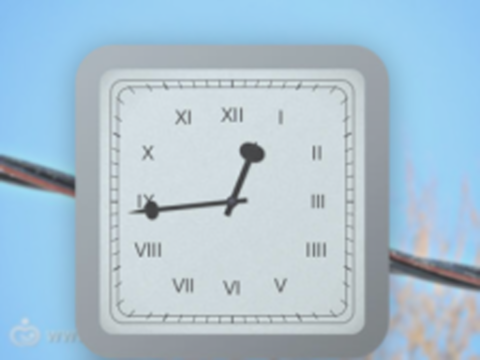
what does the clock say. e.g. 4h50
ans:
12h44
